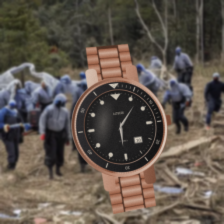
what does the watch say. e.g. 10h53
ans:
6h07
